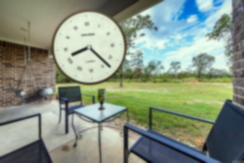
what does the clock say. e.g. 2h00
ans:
8h23
